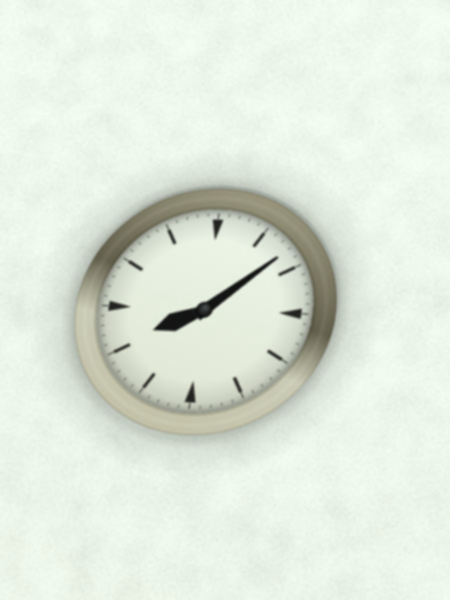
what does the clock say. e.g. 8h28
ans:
8h08
